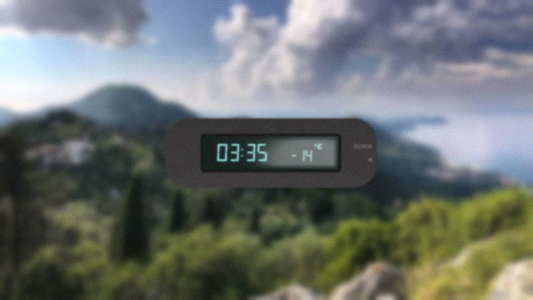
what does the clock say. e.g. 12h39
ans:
3h35
